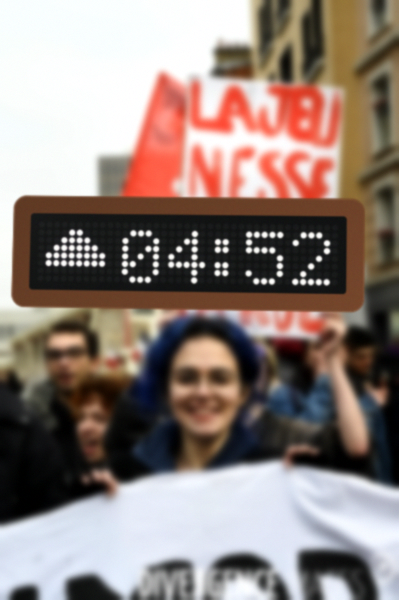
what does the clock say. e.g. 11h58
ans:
4h52
